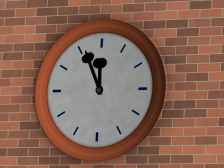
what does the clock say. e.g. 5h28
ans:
11h56
